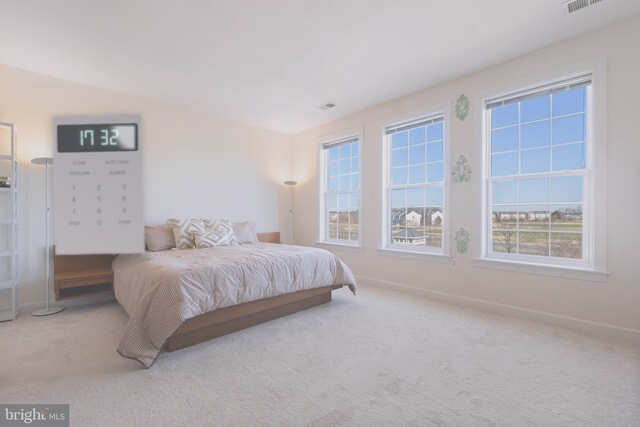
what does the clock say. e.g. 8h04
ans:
17h32
